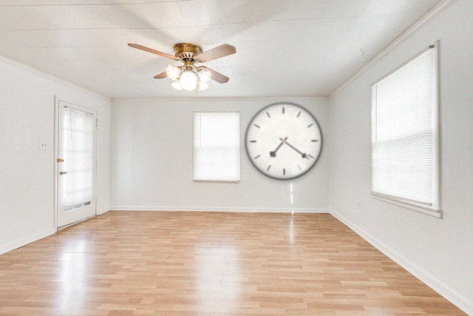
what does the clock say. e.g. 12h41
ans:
7h21
